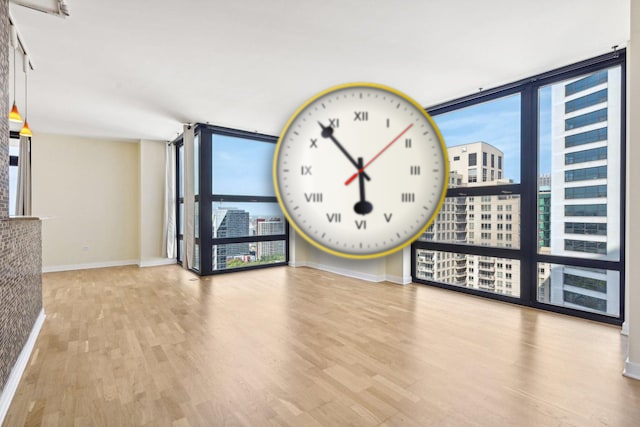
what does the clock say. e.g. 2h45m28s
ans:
5h53m08s
